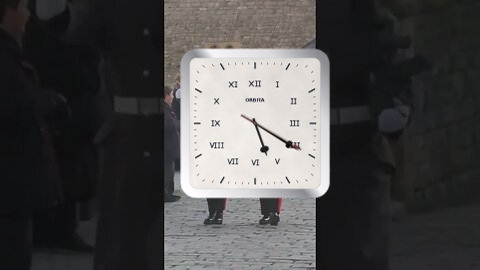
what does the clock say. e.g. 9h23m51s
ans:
5h20m20s
